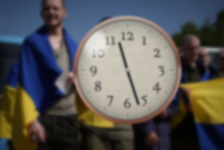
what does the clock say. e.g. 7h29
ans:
11h27
